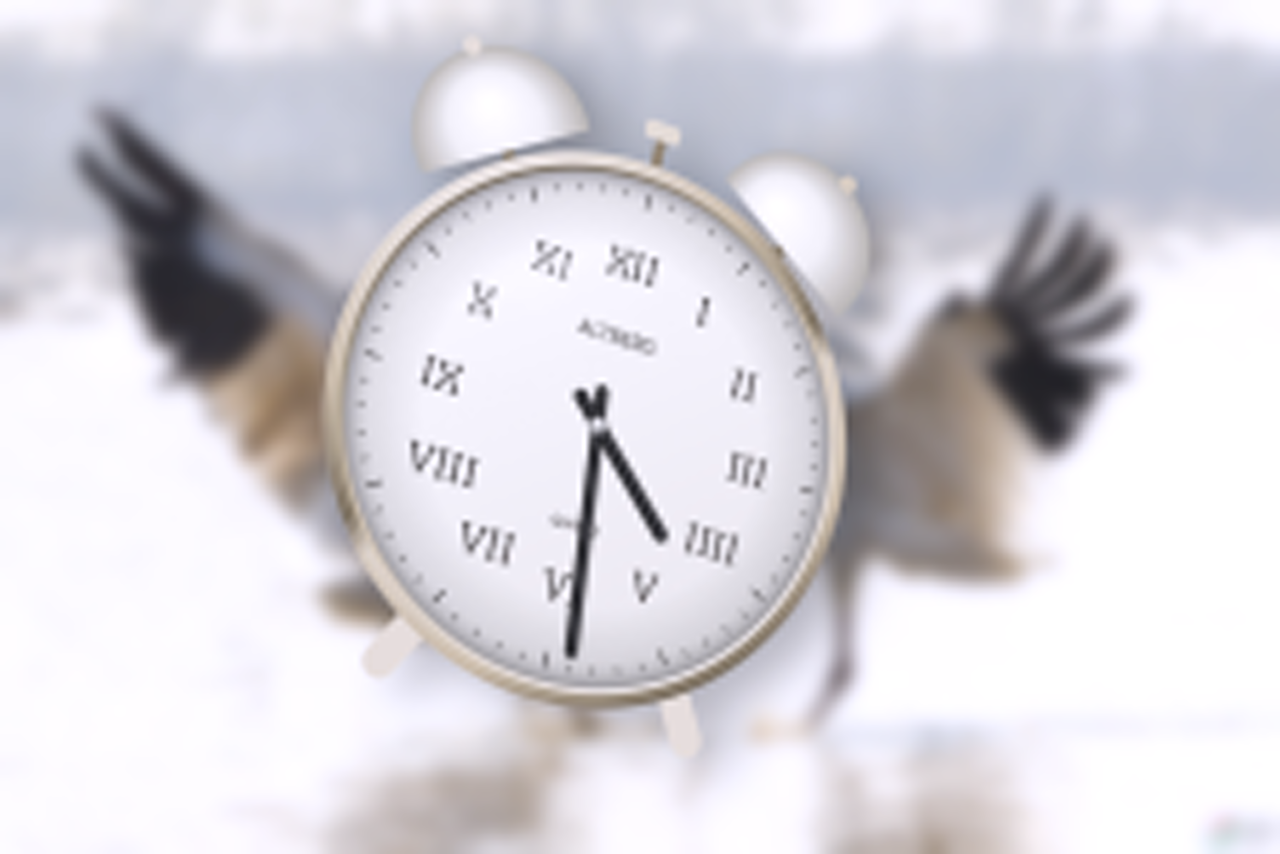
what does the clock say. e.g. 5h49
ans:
4h29
